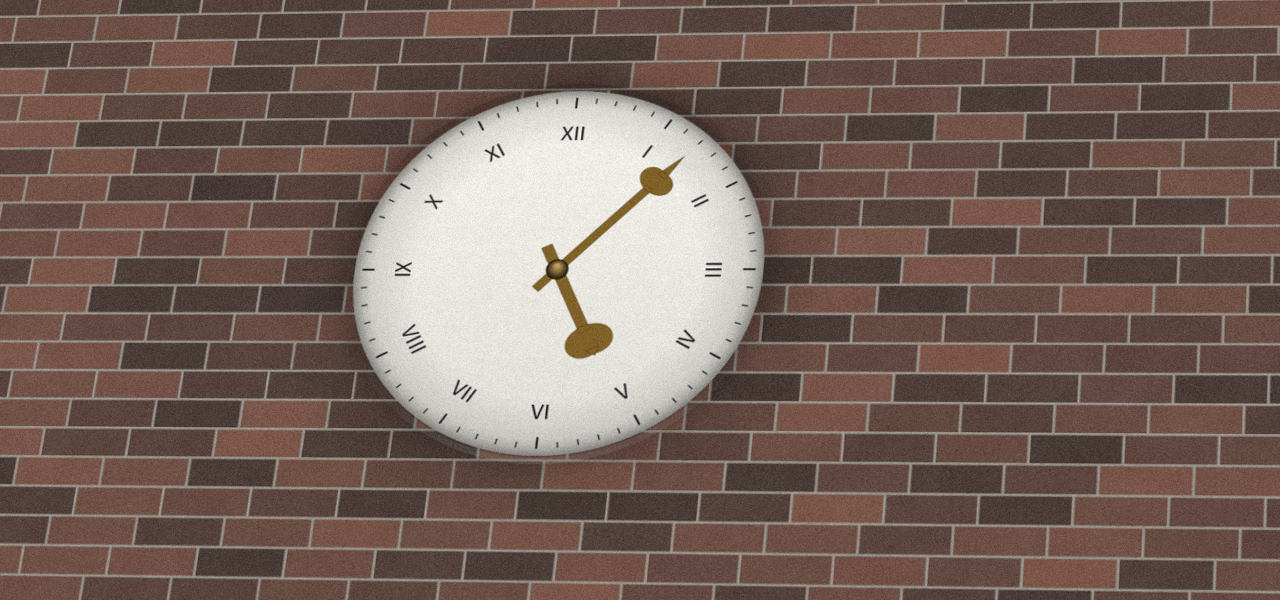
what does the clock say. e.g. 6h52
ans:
5h07
